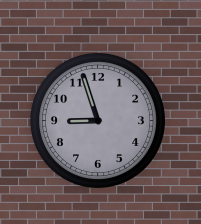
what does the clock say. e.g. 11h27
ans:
8h57
